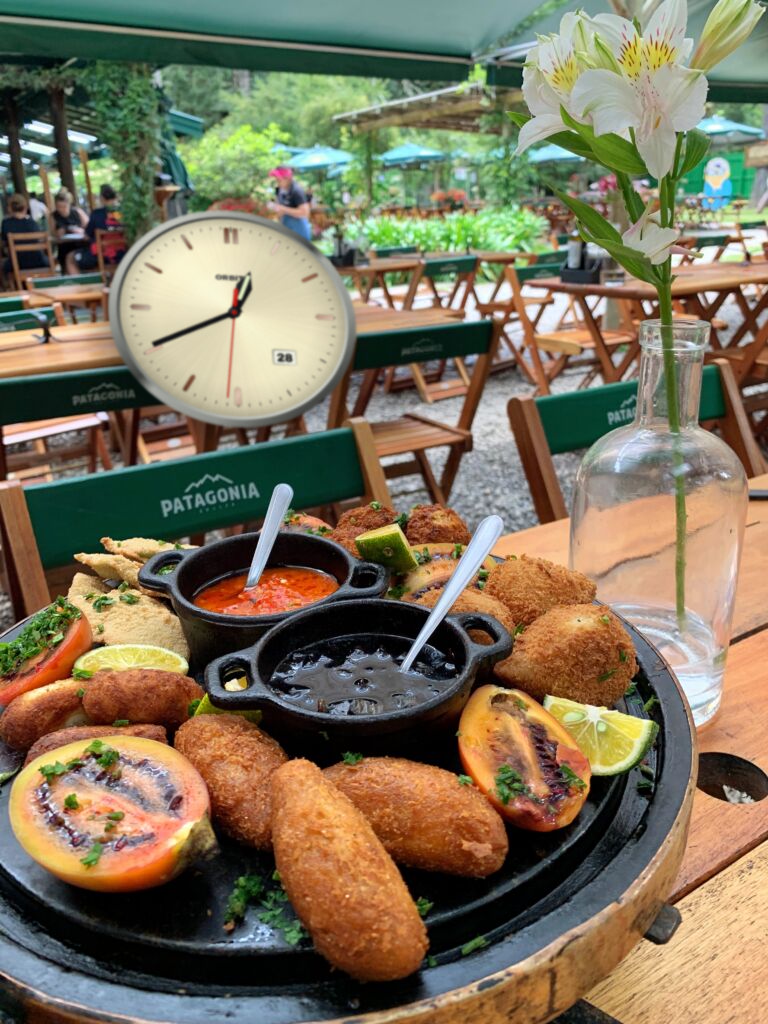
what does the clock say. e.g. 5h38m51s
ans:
12h40m31s
